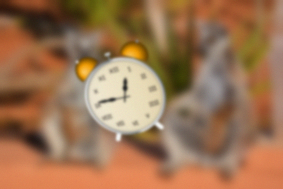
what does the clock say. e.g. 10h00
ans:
12h46
